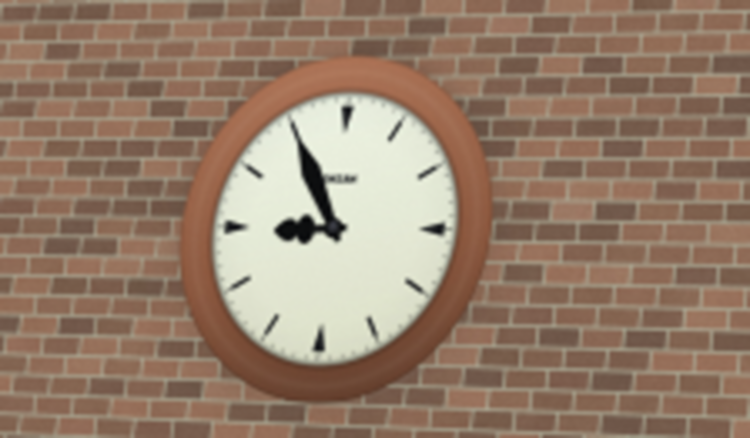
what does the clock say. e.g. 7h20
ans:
8h55
